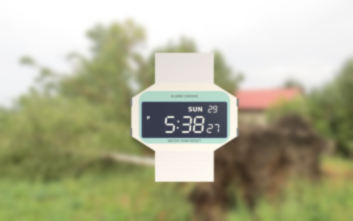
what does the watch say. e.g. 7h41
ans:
5h38
